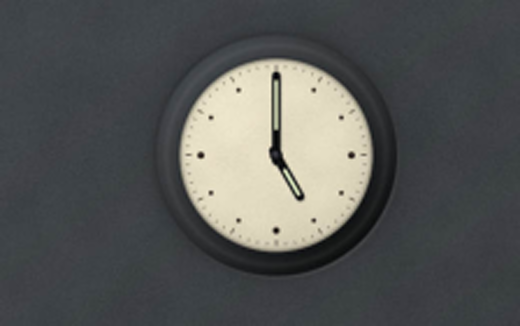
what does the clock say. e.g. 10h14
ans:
5h00
